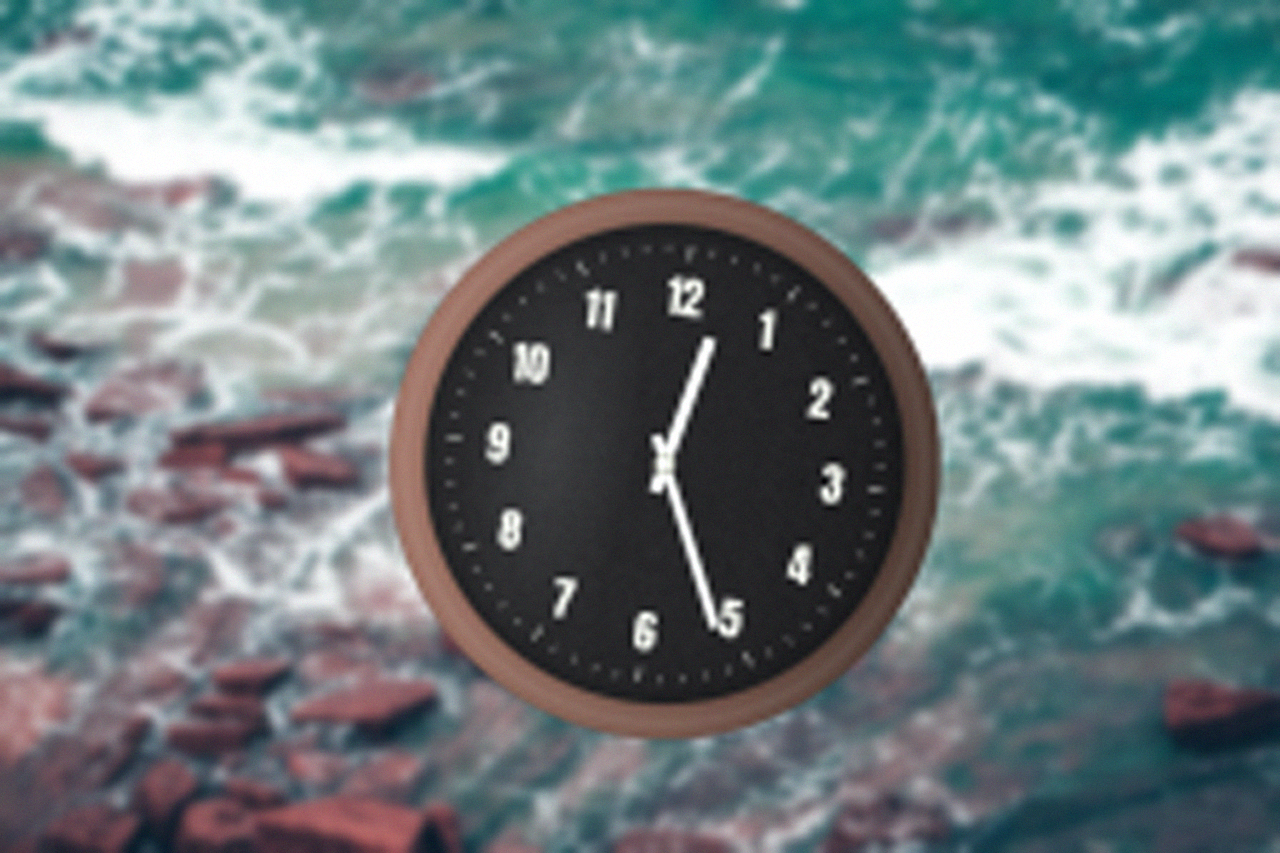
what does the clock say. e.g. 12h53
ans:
12h26
